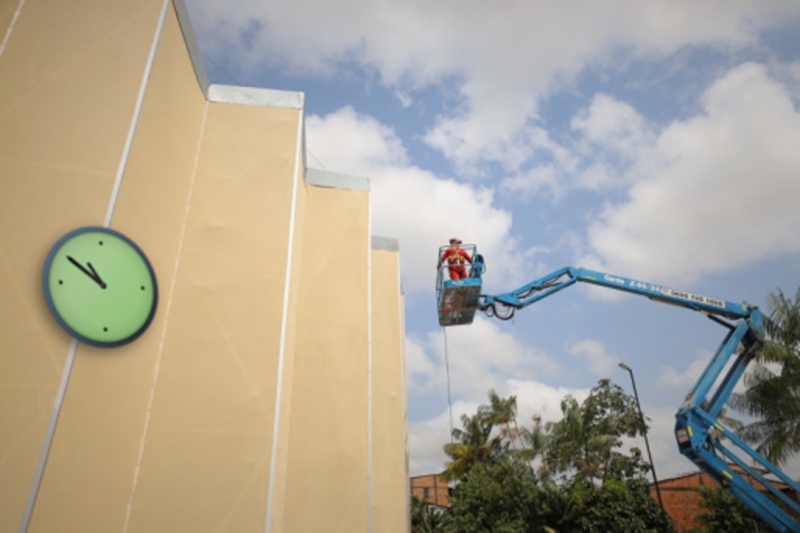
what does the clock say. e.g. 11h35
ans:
10h51
